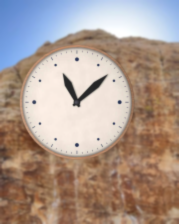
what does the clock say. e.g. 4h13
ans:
11h08
